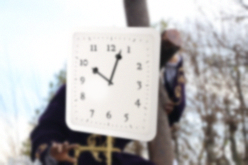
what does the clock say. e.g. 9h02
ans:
10h03
